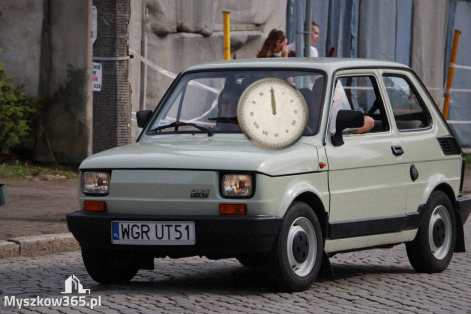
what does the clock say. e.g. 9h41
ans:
12h00
